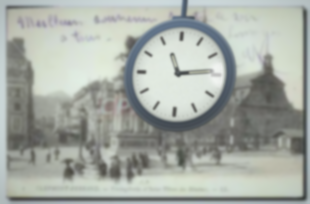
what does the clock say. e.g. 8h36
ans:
11h14
